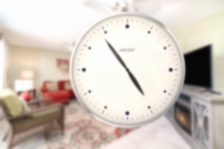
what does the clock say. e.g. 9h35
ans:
4h54
